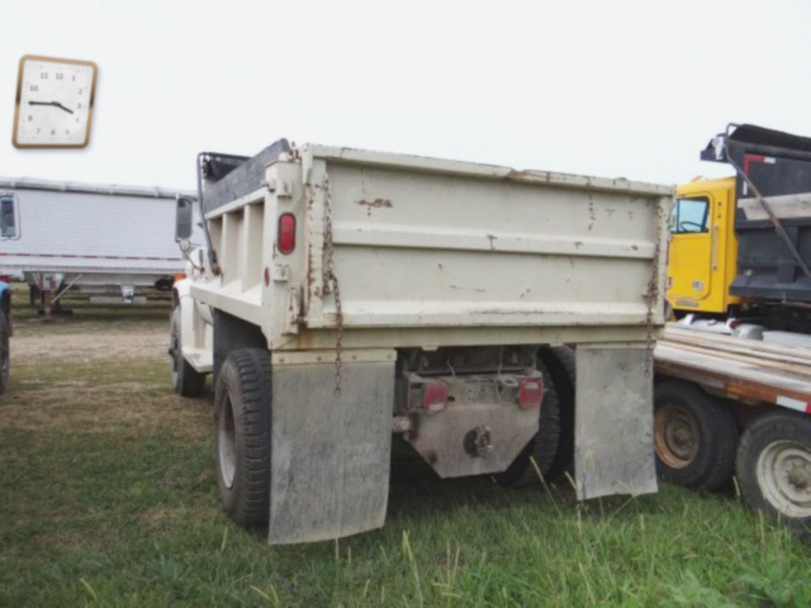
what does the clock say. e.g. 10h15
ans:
3h45
